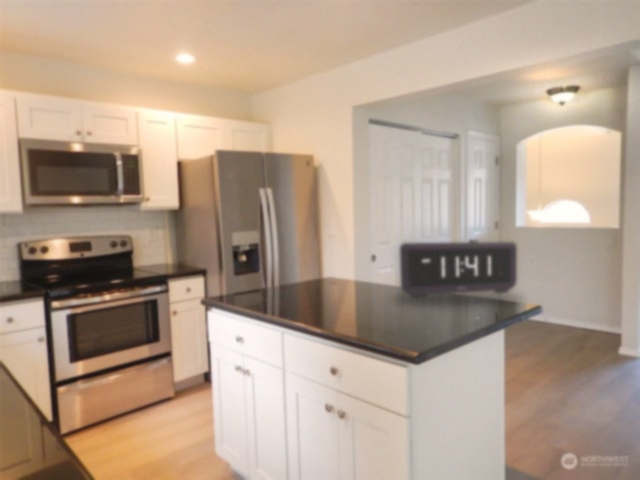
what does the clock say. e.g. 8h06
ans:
11h41
